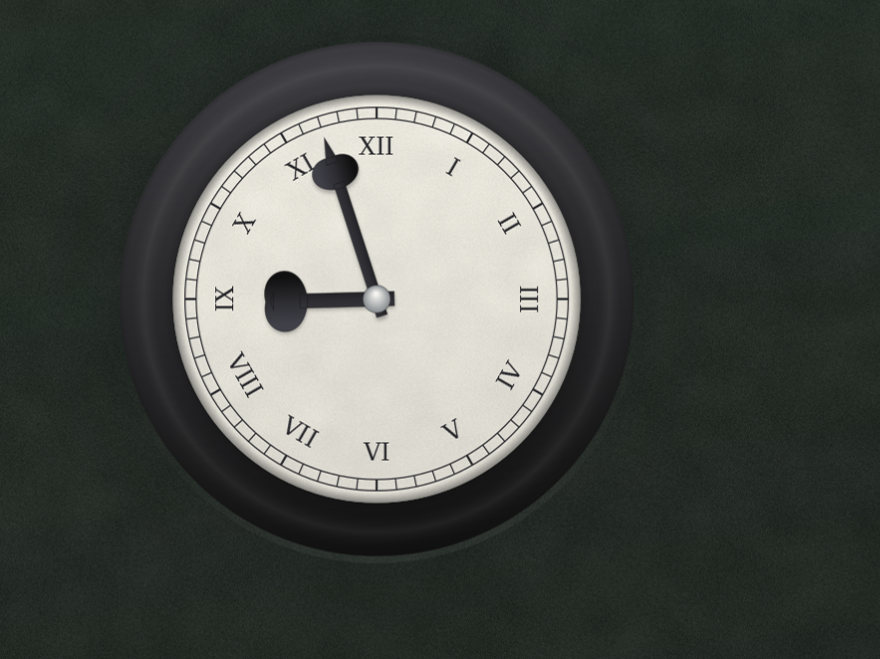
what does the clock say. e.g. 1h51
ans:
8h57
